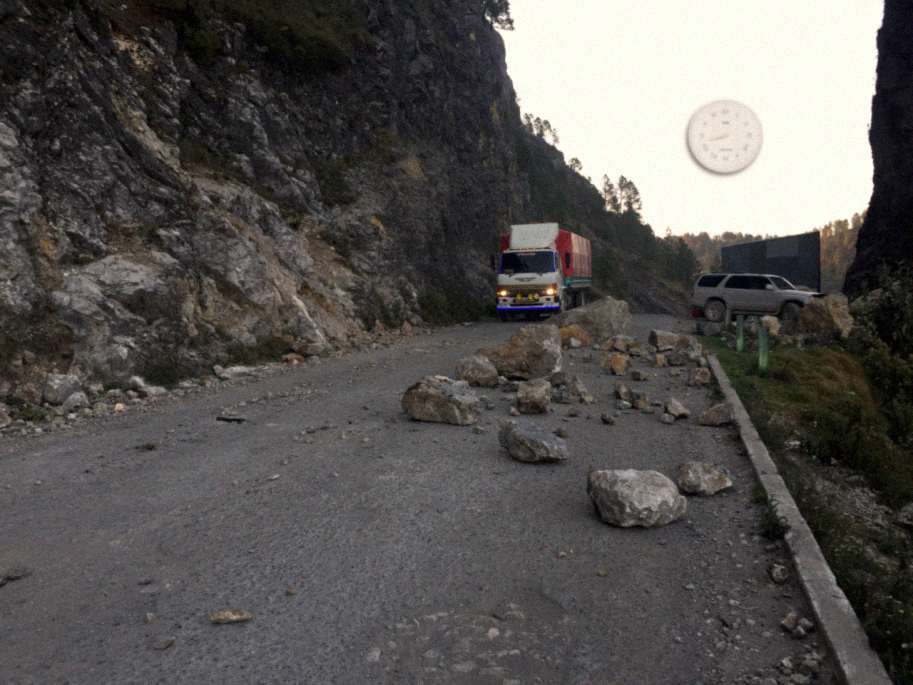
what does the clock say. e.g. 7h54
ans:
8h43
